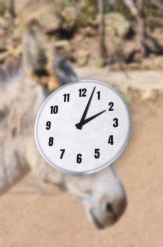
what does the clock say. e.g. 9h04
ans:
2h03
